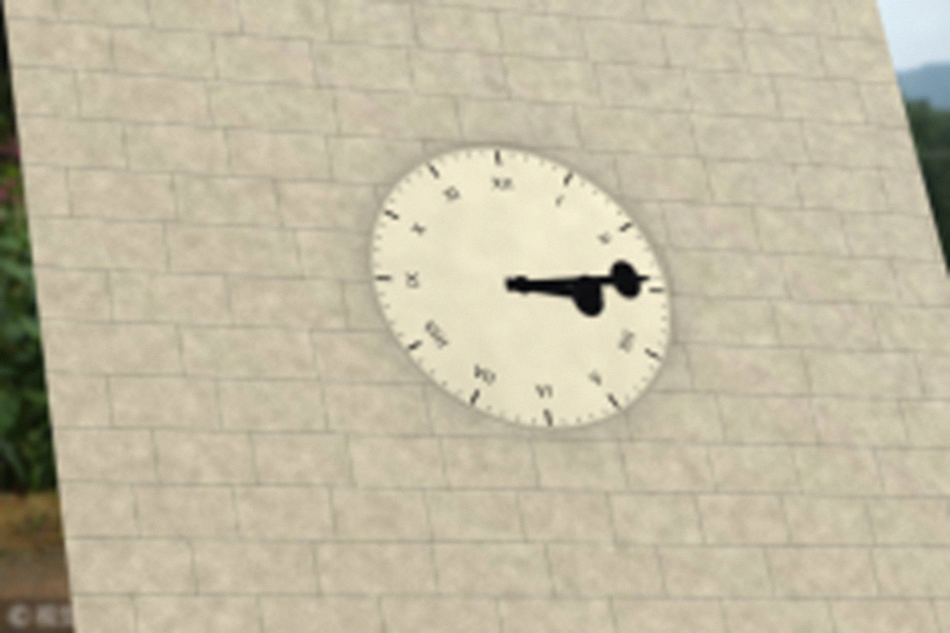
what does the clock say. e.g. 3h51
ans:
3h14
